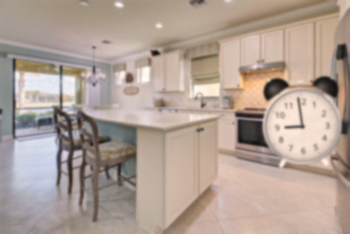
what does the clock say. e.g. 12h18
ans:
8h59
